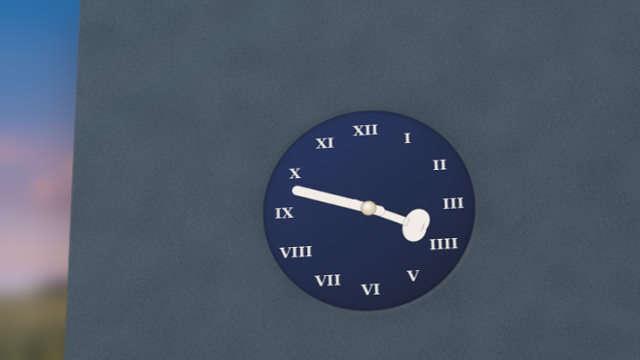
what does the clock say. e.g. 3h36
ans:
3h48
